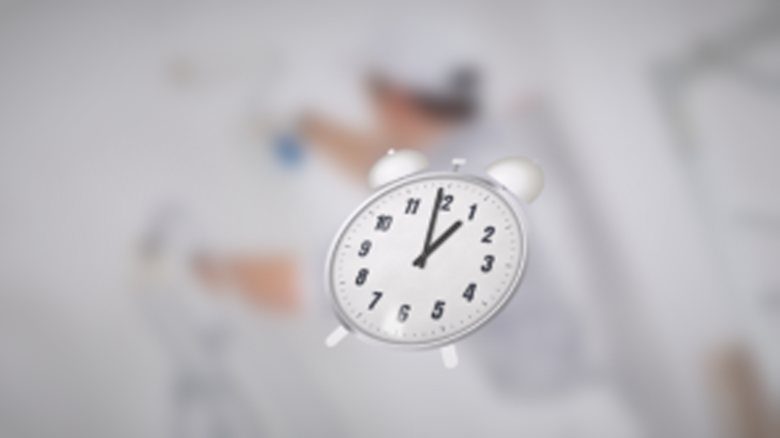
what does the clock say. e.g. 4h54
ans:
12h59
